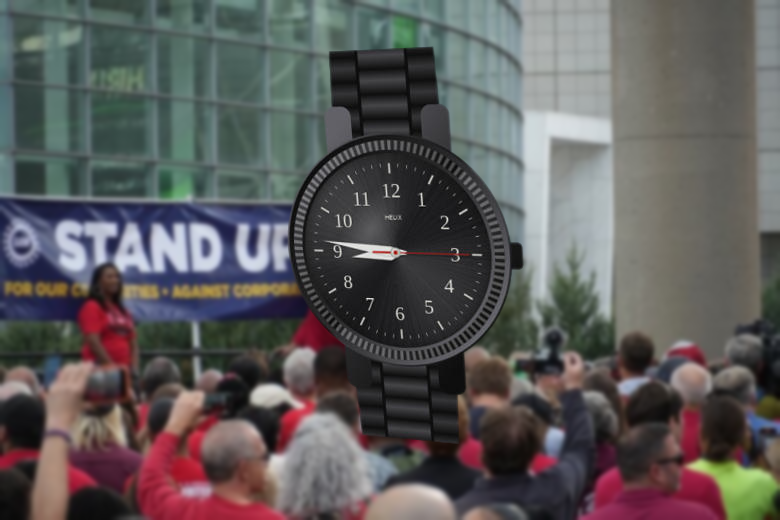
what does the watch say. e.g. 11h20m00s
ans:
8h46m15s
